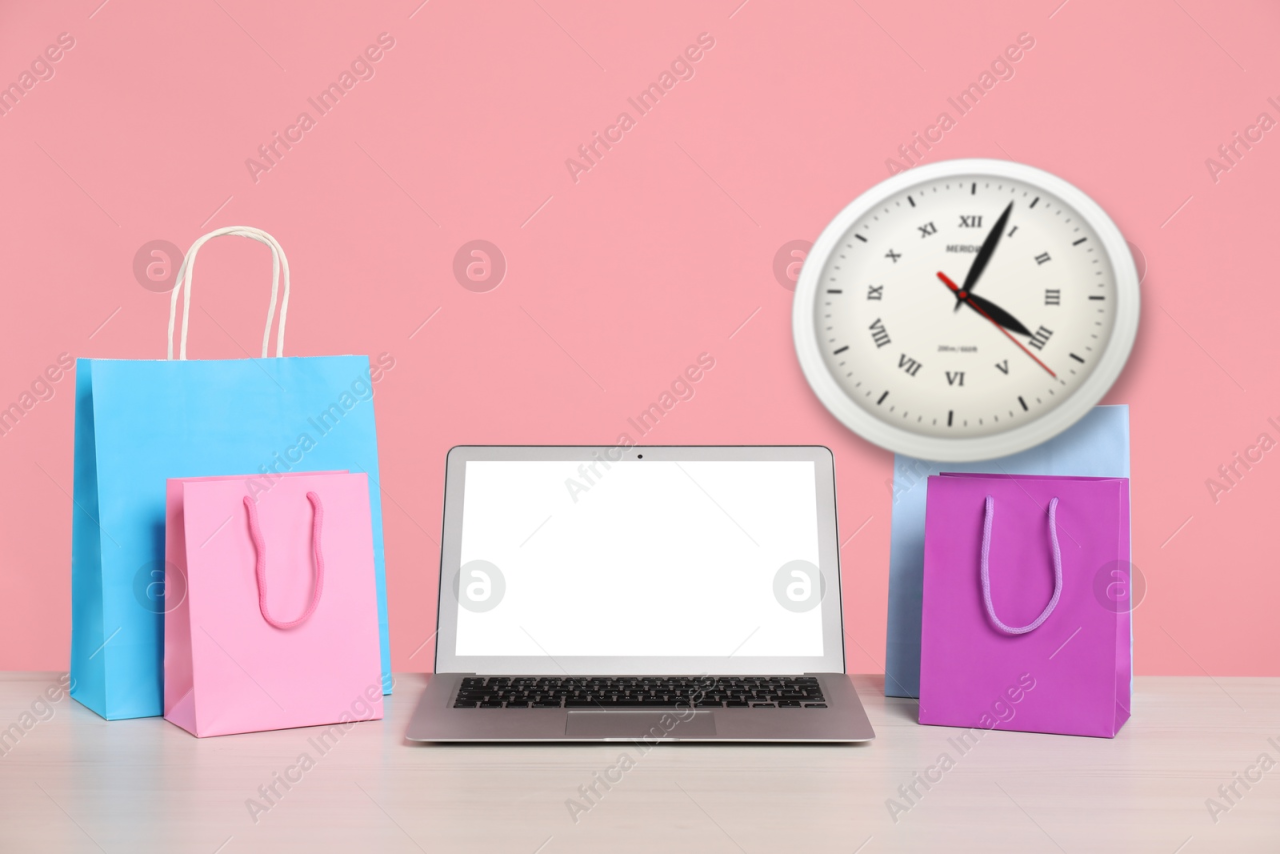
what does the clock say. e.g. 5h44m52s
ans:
4h03m22s
